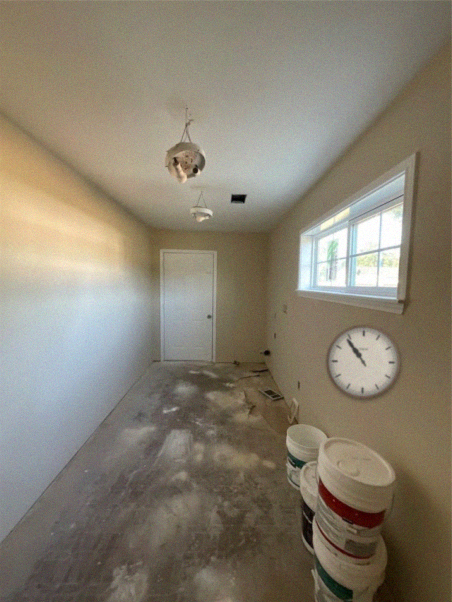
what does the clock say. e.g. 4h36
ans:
10h54
